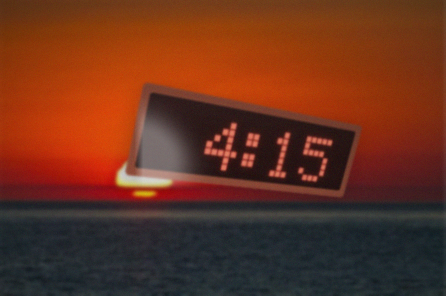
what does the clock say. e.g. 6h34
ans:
4h15
